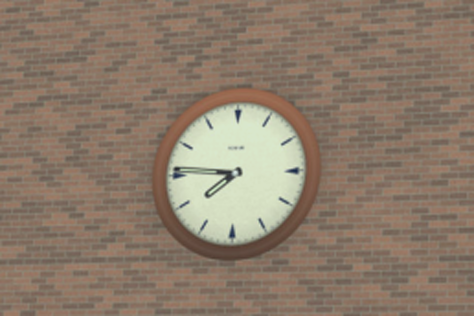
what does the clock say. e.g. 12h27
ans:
7h46
